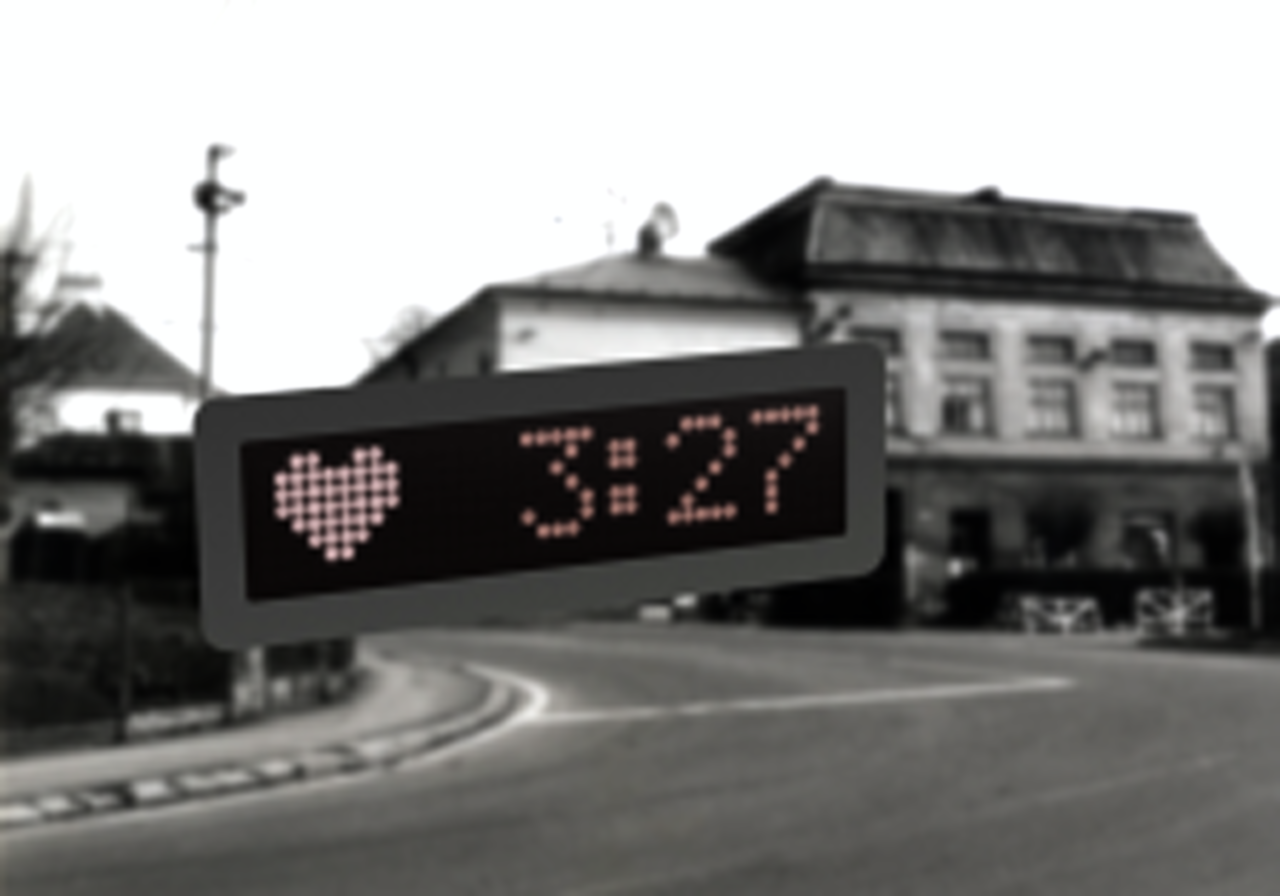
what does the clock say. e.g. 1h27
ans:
3h27
